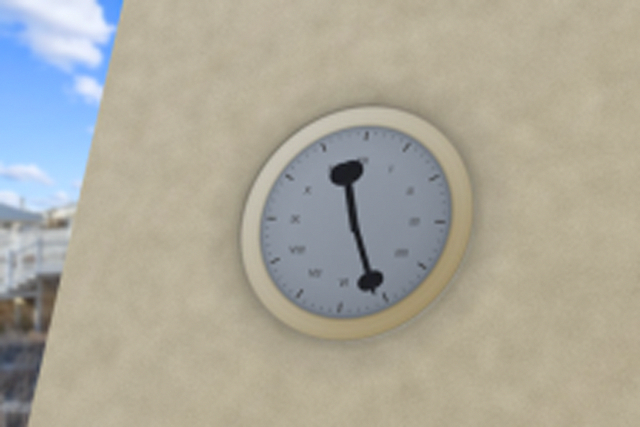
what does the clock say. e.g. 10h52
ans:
11h26
